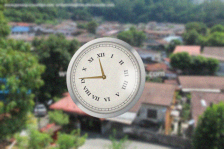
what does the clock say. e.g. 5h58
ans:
11h46
